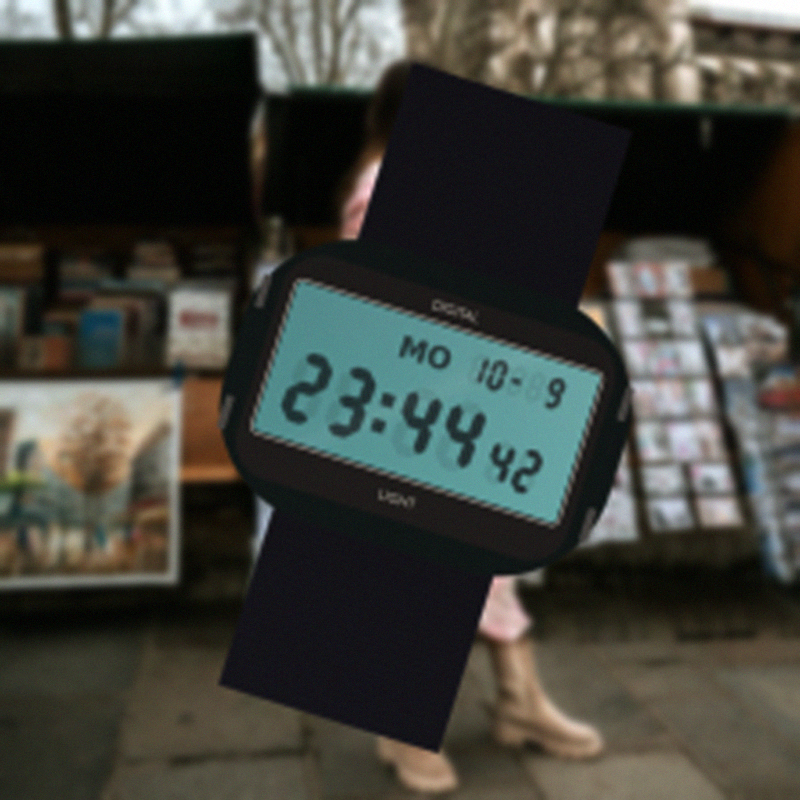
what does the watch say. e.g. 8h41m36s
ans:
23h44m42s
